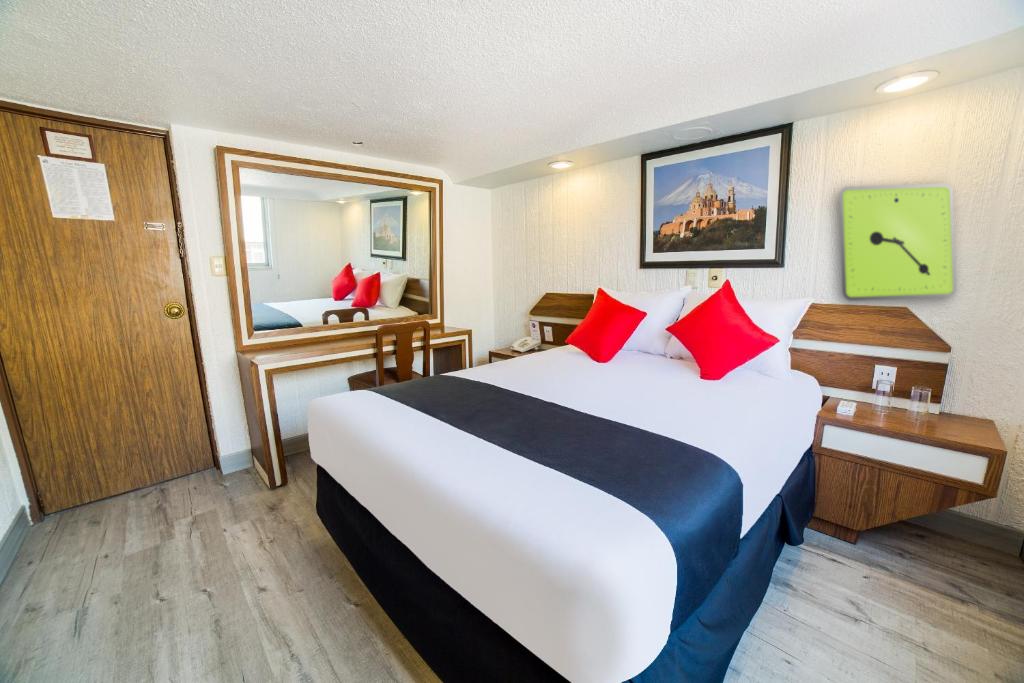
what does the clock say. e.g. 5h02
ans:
9h23
